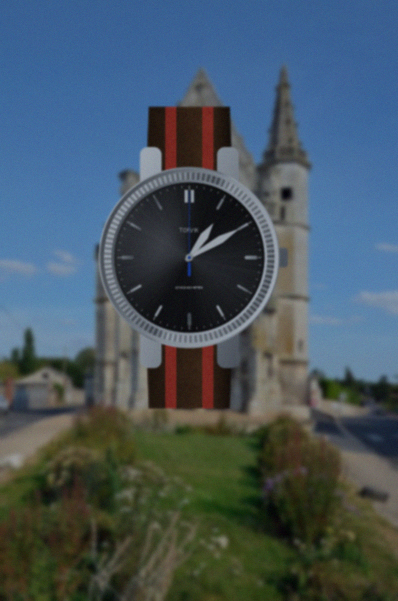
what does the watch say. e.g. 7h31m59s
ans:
1h10m00s
